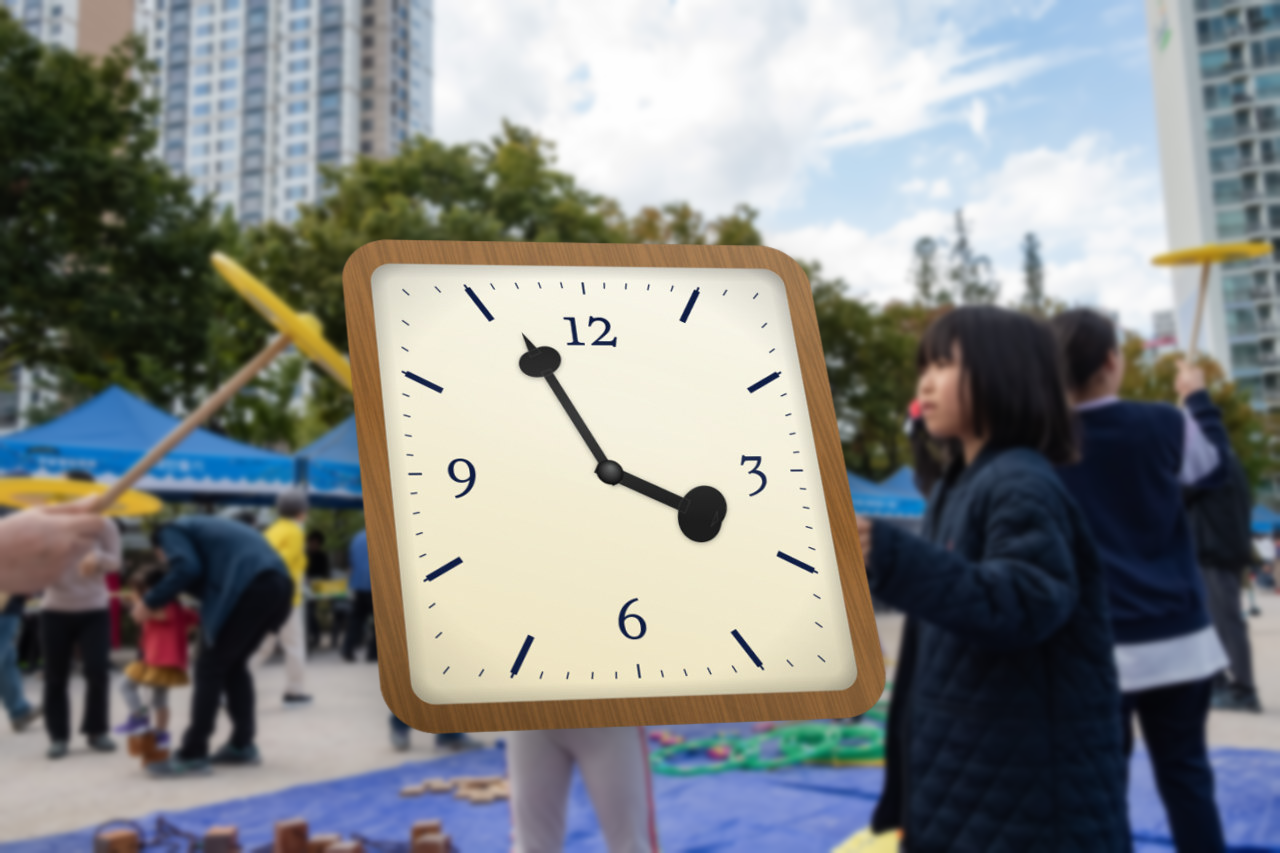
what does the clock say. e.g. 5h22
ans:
3h56
